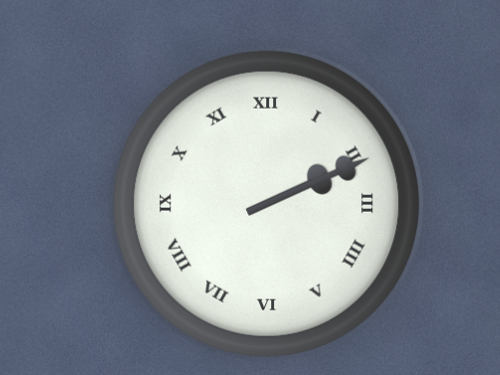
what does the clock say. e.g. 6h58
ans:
2h11
